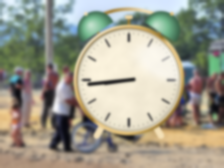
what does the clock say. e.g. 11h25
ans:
8h44
